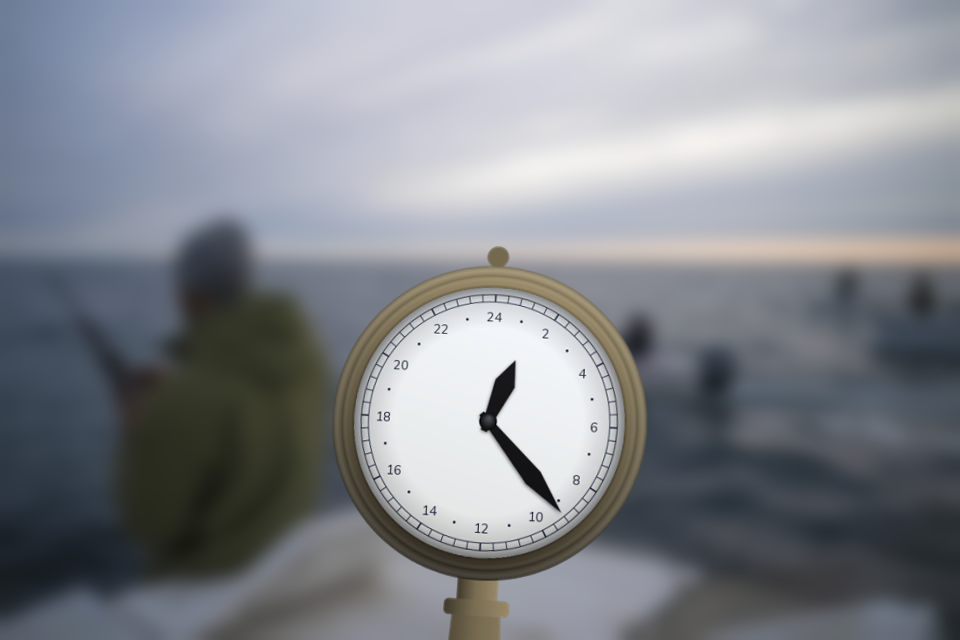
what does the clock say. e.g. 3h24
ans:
1h23
